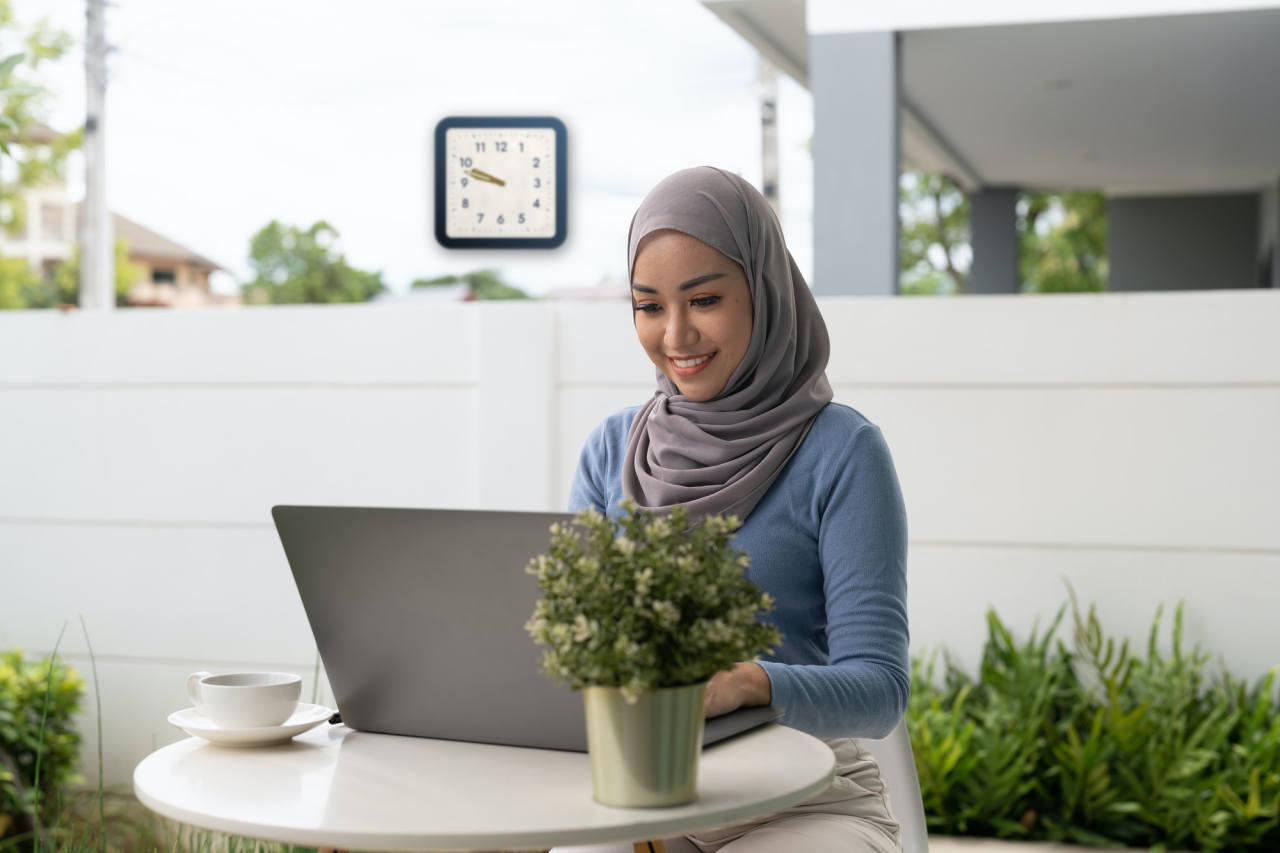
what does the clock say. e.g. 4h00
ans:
9h48
